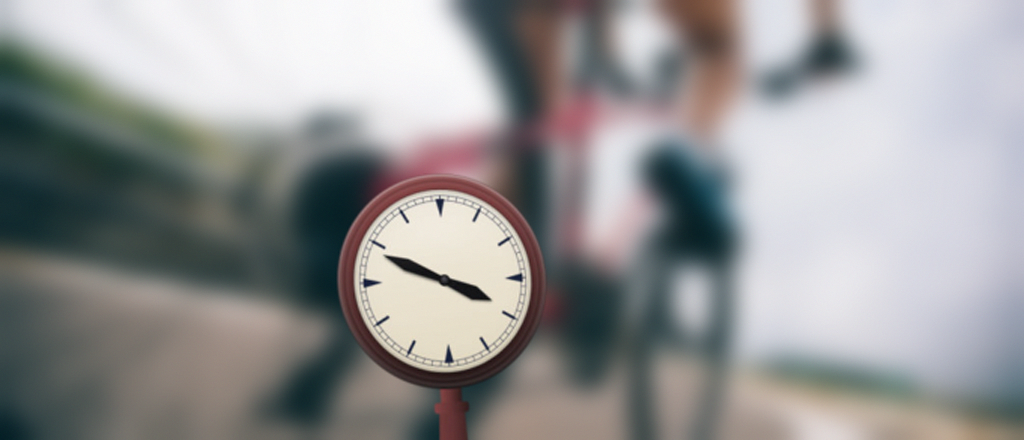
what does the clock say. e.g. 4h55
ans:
3h49
